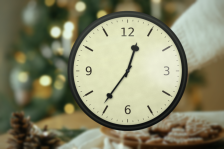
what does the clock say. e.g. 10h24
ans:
12h36
